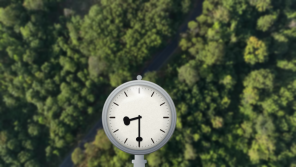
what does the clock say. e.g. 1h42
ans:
8h30
